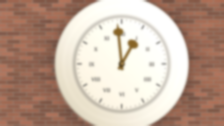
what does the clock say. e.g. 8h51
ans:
12h59
